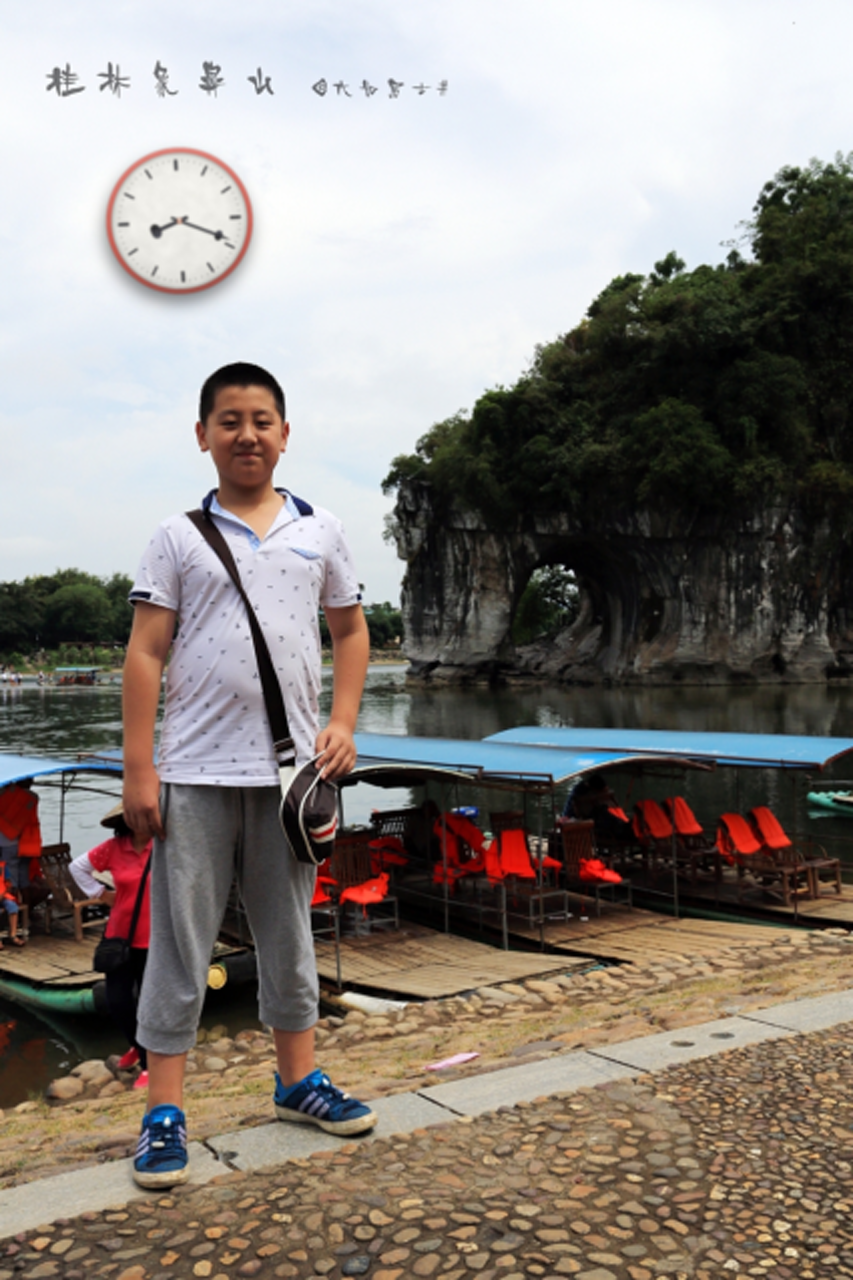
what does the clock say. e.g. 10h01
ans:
8h19
